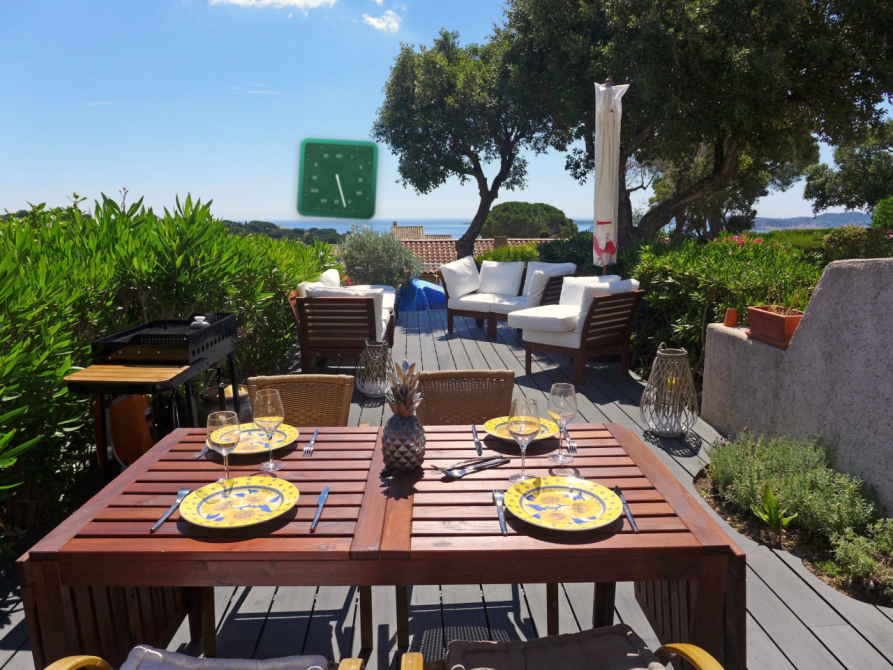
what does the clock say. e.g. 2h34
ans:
5h27
